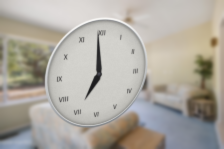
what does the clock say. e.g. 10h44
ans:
6h59
